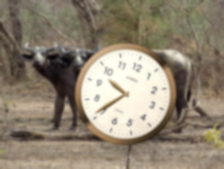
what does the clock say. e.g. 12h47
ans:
9h36
